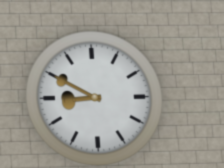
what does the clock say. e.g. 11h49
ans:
8h50
